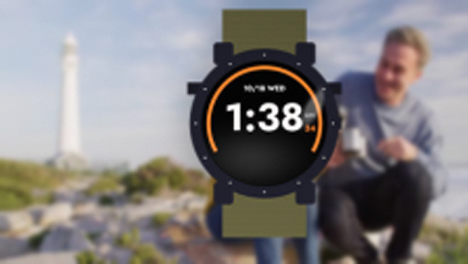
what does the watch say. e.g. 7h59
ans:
1h38
